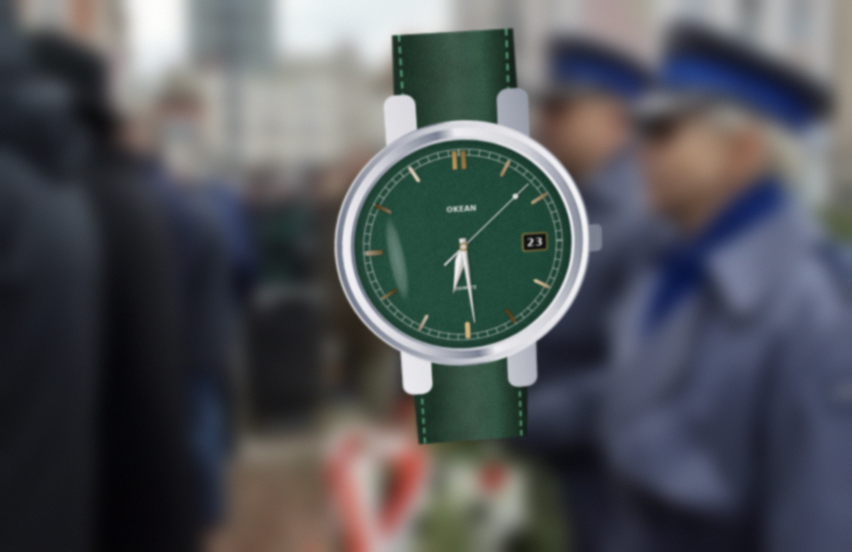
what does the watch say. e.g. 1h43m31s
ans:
6h29m08s
